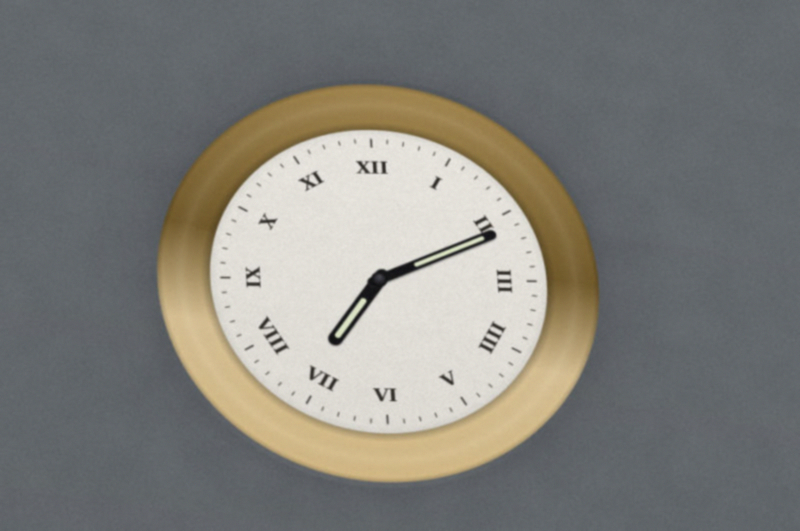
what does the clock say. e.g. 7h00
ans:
7h11
